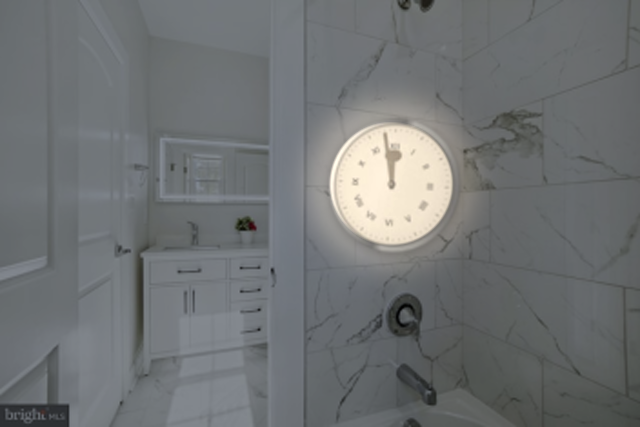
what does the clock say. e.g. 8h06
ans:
11h58
